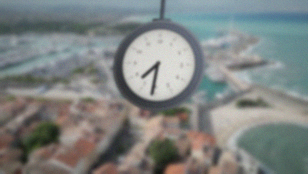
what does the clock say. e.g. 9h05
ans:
7h31
